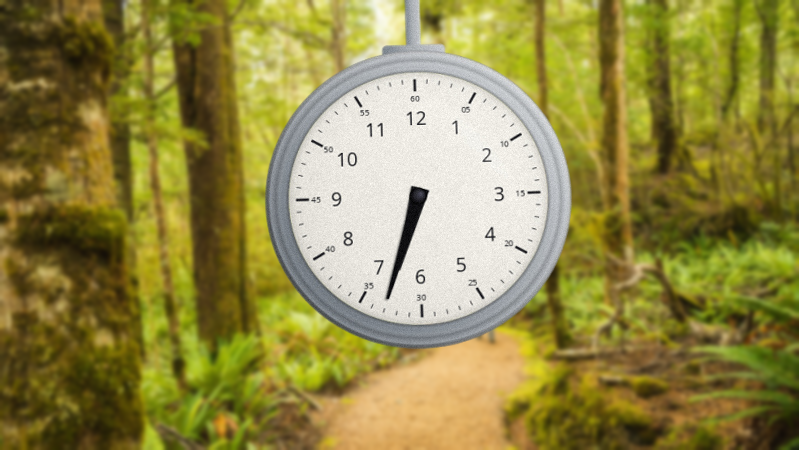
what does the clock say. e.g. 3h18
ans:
6h33
